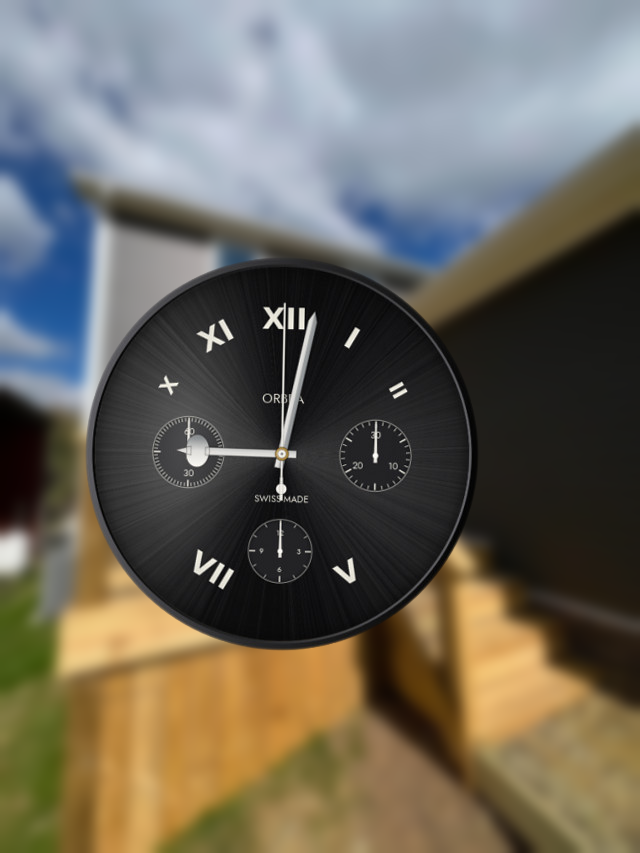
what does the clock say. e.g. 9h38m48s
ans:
9h02m00s
